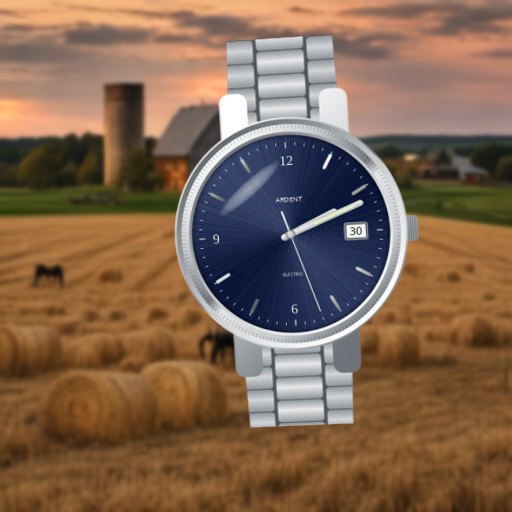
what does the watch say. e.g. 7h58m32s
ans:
2h11m27s
